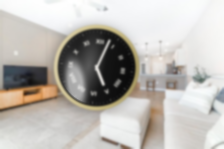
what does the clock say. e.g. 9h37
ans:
5h03
